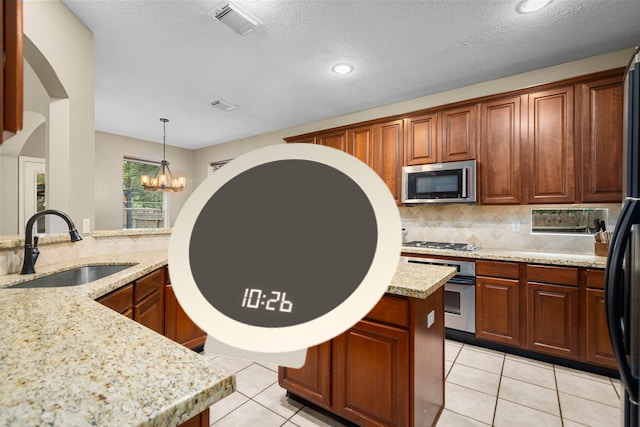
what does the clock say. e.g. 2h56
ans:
10h26
